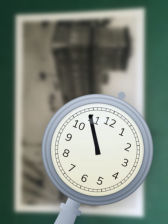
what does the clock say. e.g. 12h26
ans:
10h54
